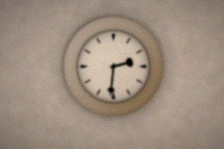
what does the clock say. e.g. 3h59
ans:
2h31
